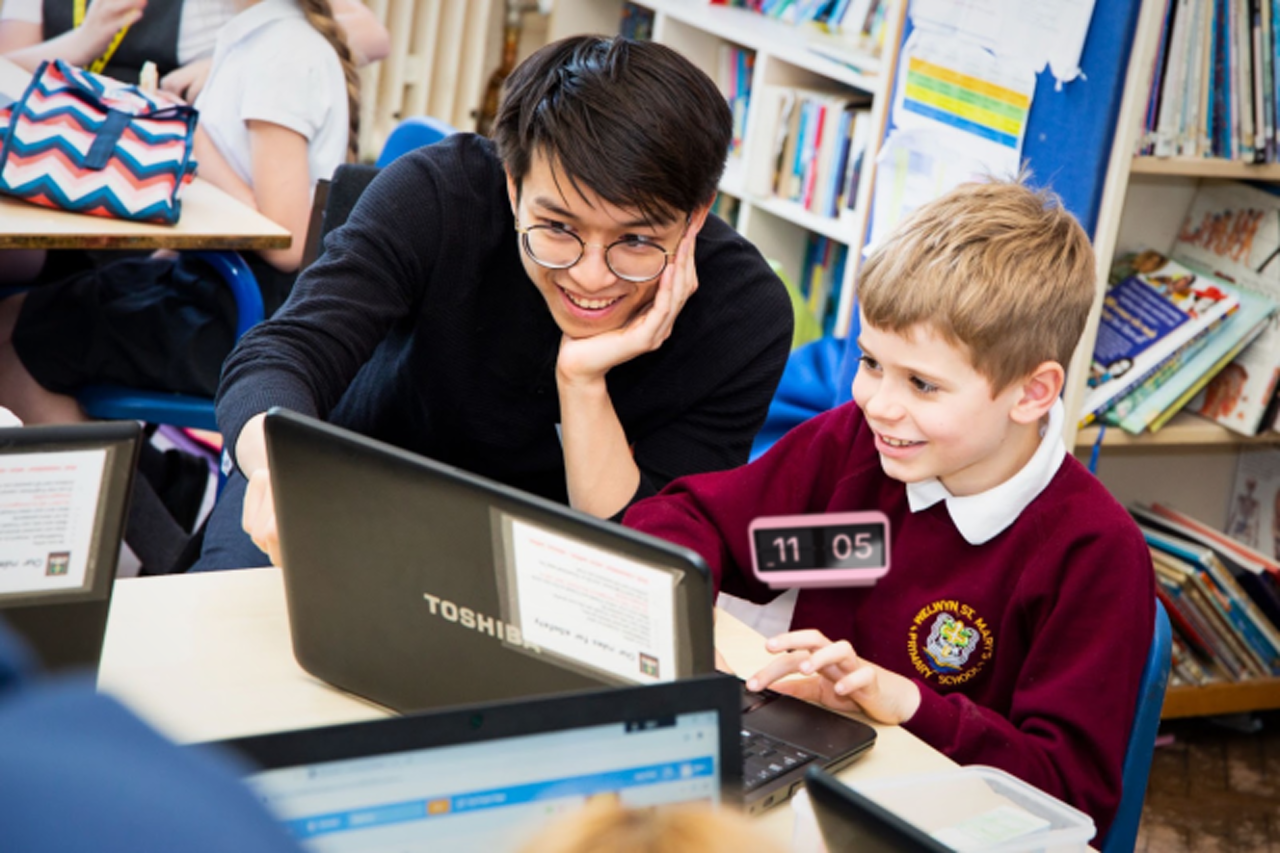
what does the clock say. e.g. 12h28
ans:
11h05
